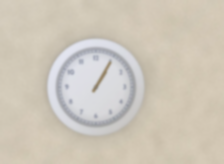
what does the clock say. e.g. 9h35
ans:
1h05
